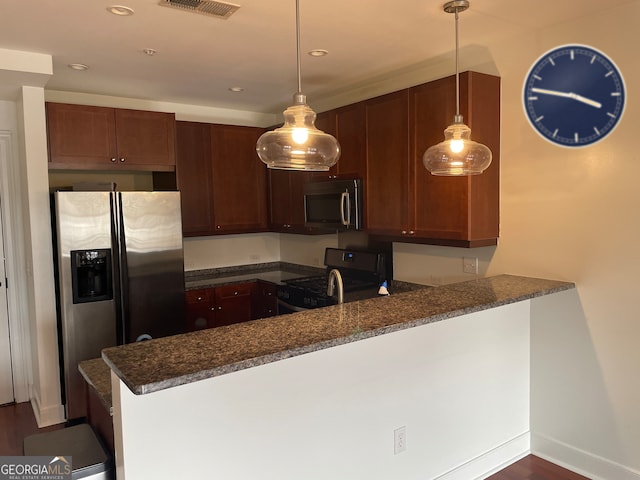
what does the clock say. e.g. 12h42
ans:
3h47
